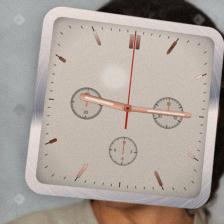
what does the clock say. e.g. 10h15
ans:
9h15
